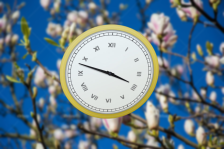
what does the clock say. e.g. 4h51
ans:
3h48
